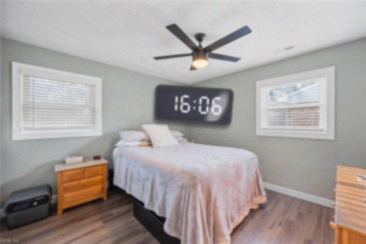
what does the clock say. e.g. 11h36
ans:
16h06
